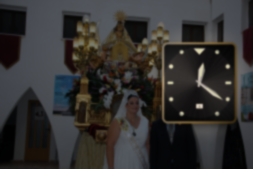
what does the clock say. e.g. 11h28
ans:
12h21
